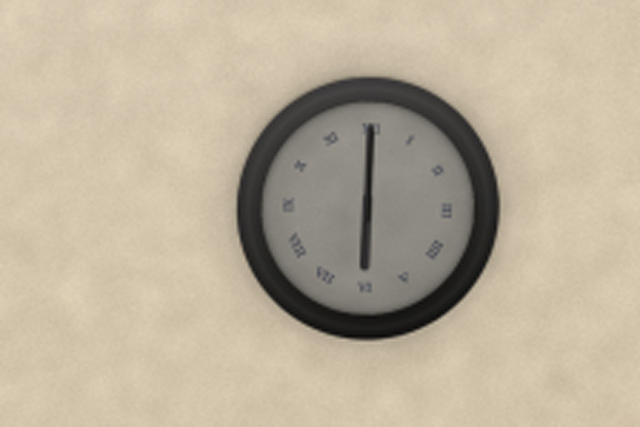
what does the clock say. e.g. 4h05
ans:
6h00
